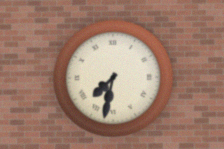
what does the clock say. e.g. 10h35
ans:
7h32
